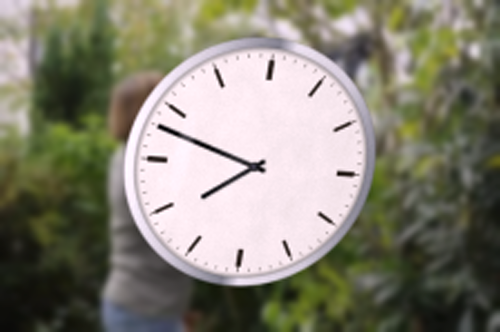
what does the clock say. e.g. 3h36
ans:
7h48
